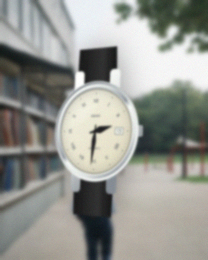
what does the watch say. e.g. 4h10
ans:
2h31
